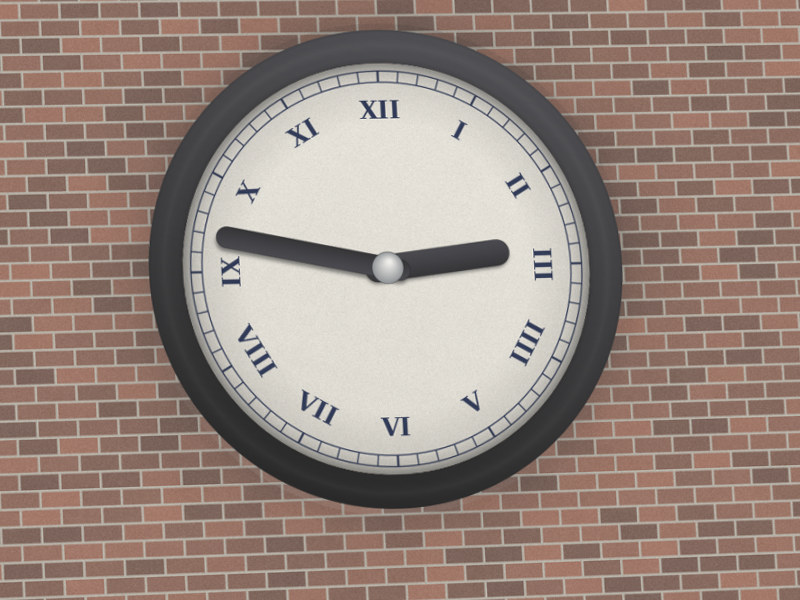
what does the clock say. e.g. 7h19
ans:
2h47
